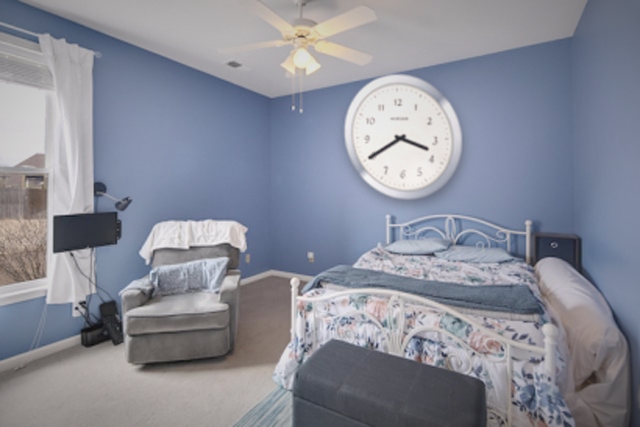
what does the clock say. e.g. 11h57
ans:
3h40
